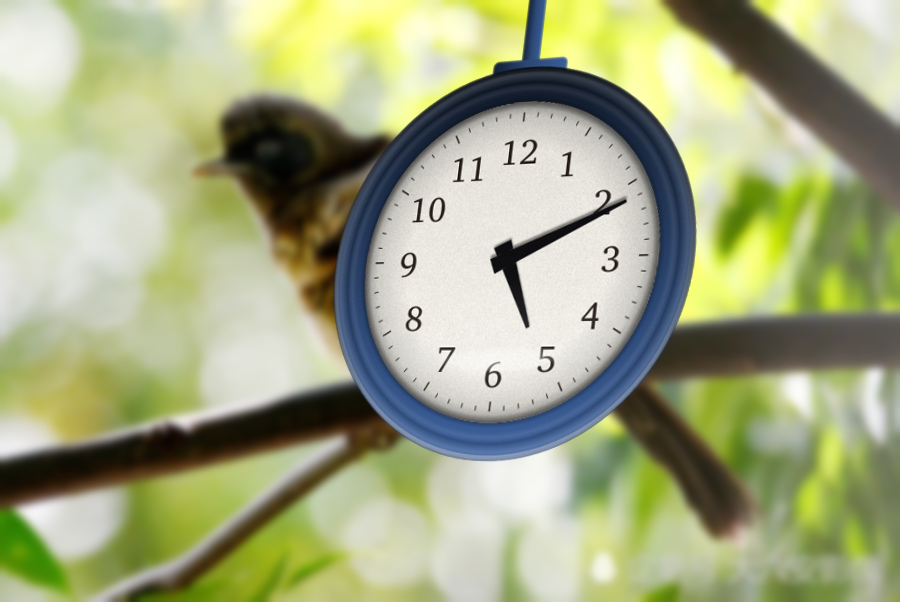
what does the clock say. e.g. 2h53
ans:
5h11
